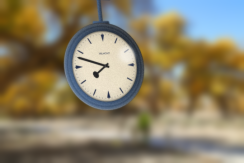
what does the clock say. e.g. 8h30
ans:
7h48
